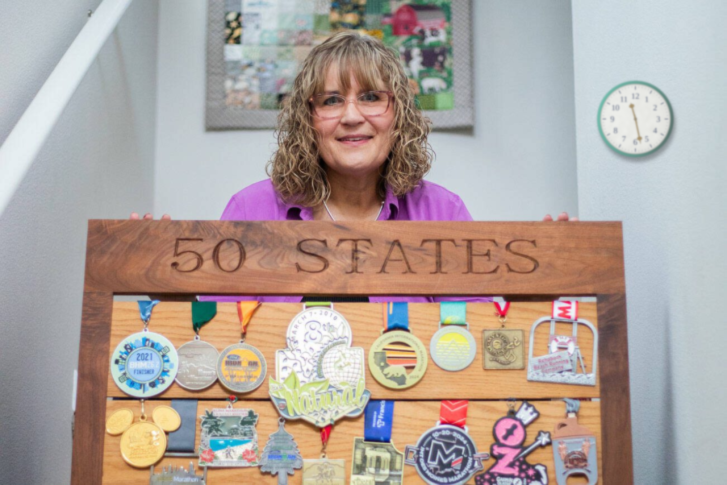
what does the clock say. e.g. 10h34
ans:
11h28
